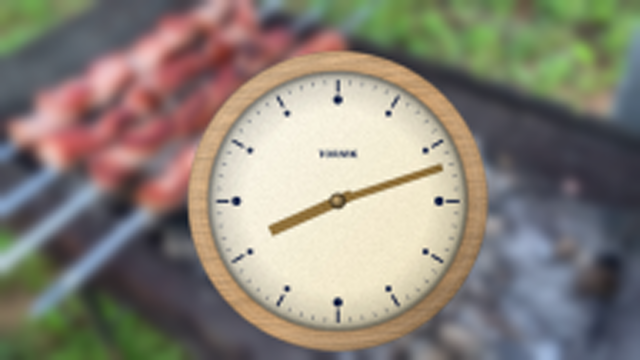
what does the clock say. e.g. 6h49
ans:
8h12
